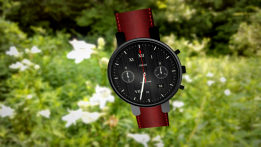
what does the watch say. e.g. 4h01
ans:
6h33
